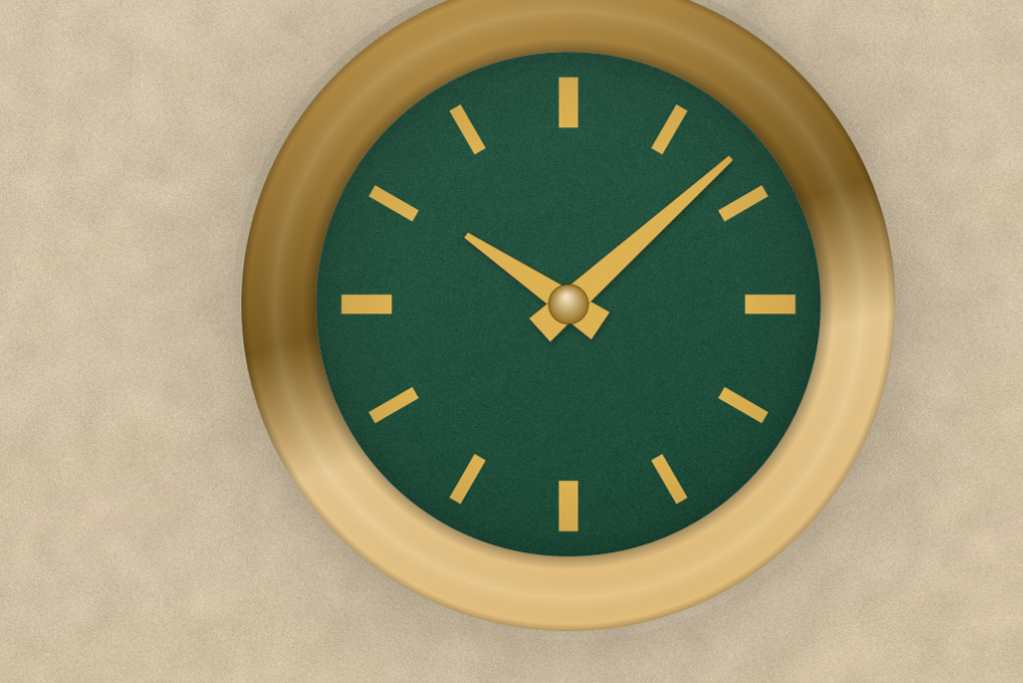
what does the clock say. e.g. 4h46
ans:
10h08
